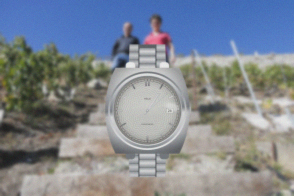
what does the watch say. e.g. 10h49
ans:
1h08
